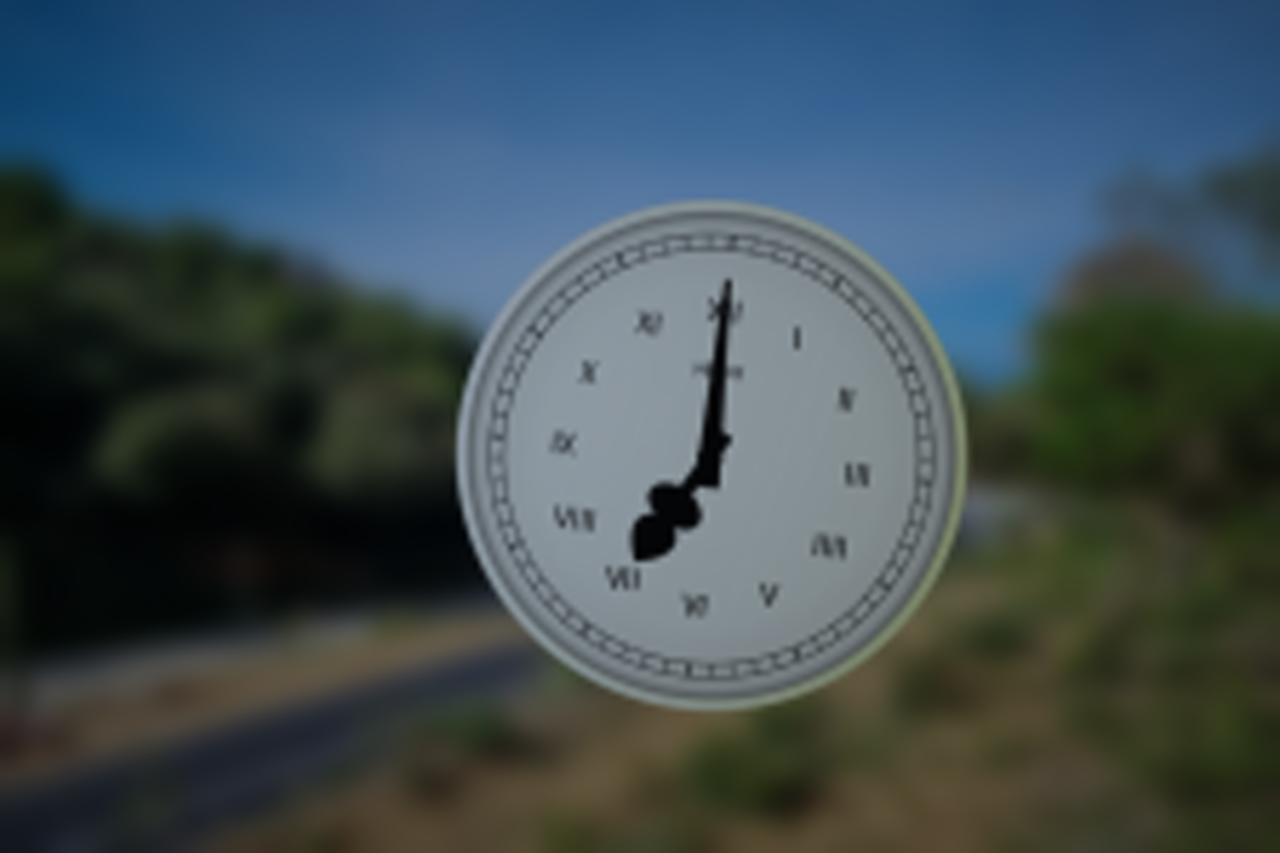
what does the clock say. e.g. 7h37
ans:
7h00
